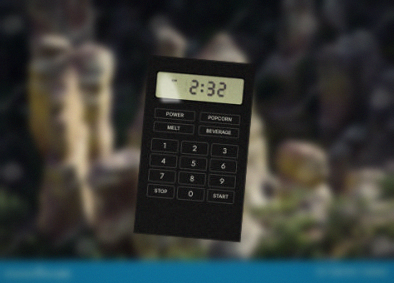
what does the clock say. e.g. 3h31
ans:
2h32
